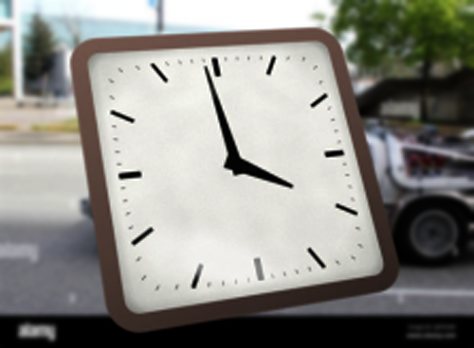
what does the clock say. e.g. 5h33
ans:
3h59
